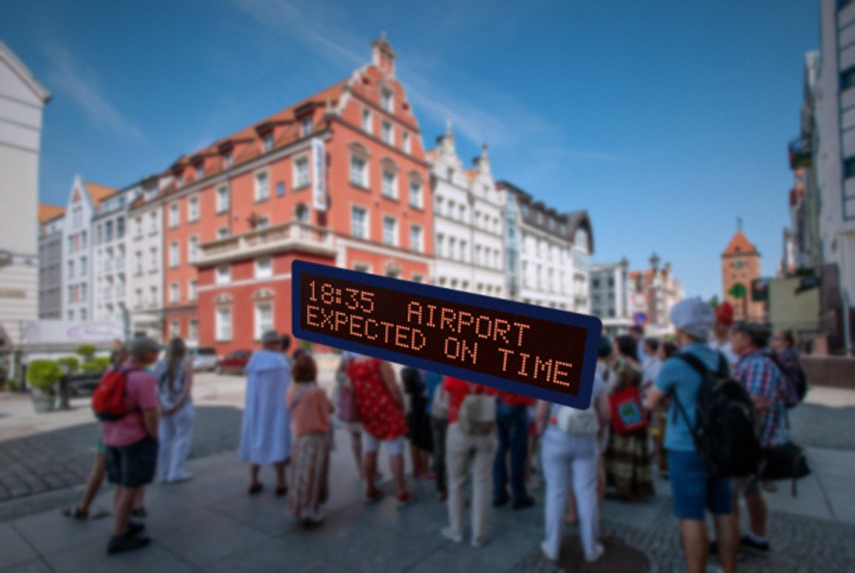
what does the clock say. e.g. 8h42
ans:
18h35
